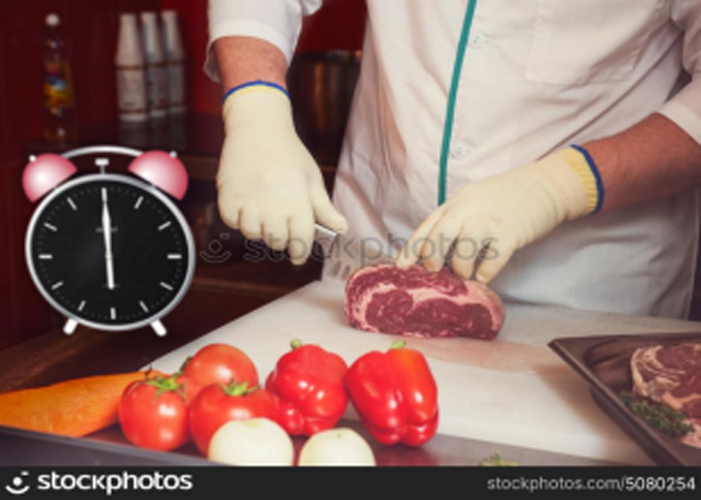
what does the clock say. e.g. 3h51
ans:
6h00
